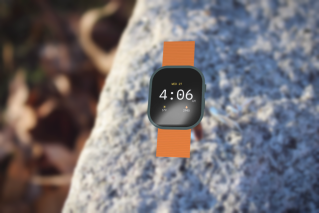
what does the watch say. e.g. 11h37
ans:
4h06
